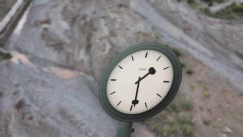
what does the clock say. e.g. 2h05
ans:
1h29
